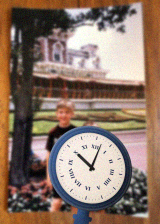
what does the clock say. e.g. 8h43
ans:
10h02
